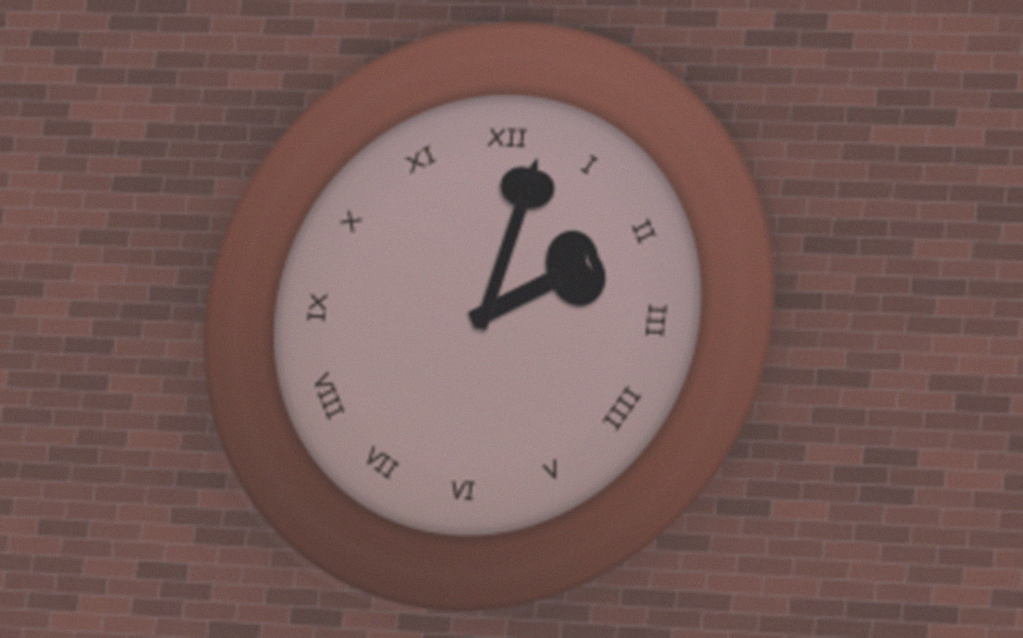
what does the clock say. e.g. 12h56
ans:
2h02
